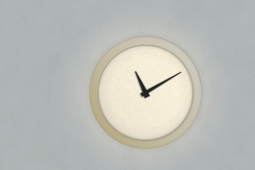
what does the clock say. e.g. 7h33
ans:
11h10
